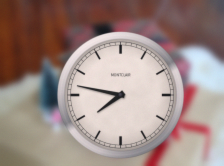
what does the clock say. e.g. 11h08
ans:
7h47
